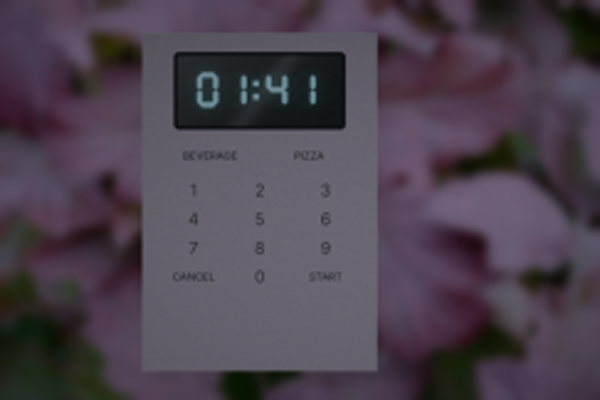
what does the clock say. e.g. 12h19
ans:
1h41
